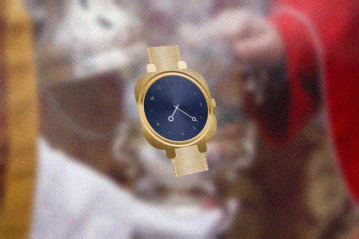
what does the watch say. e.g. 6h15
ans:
7h22
